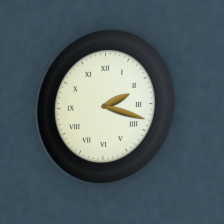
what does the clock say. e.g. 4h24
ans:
2h18
